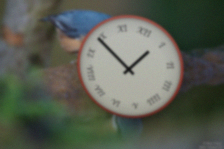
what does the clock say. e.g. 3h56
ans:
12h49
